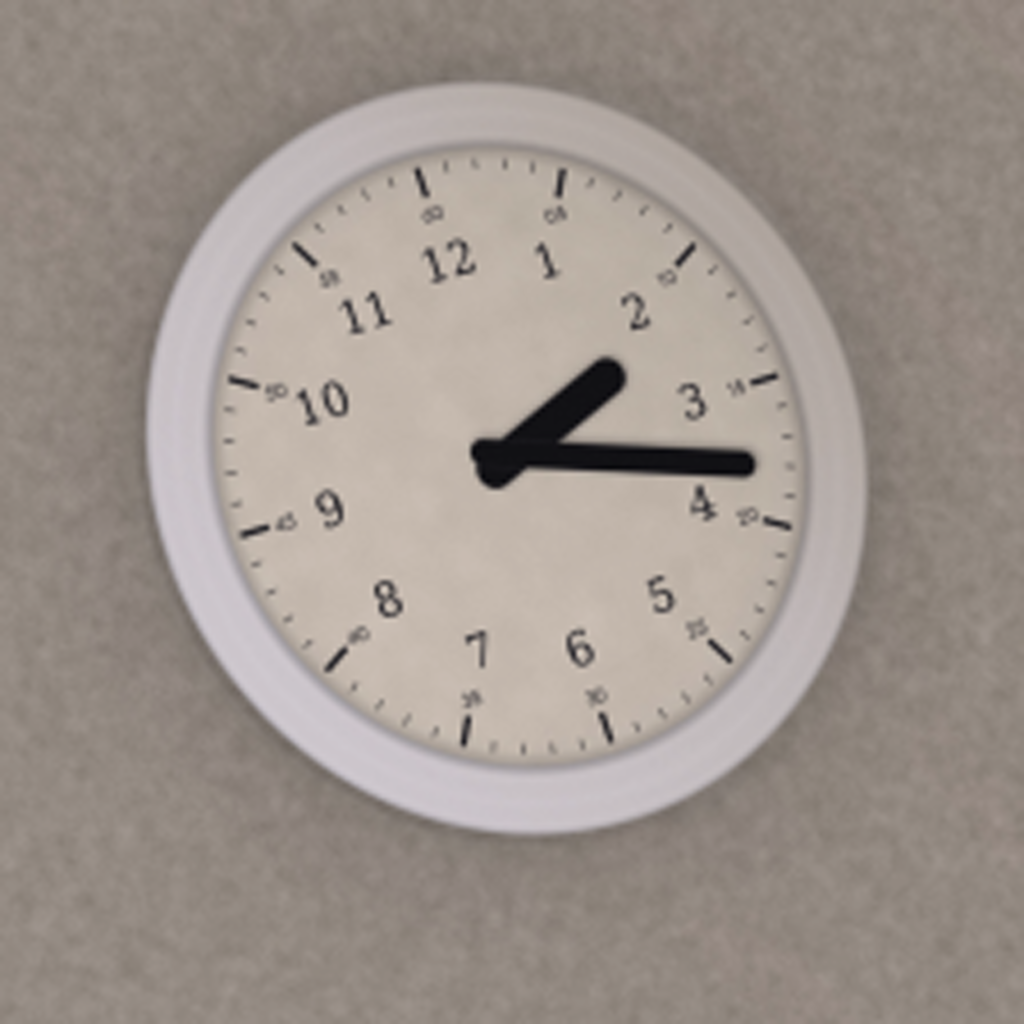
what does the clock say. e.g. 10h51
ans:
2h18
